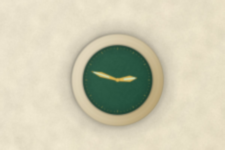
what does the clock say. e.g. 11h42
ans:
2h48
